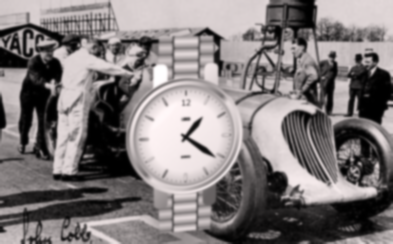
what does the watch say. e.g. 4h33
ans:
1h21
